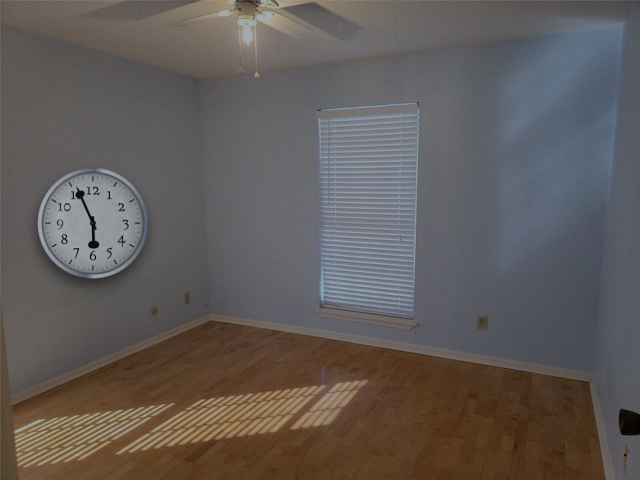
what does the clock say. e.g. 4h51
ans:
5h56
